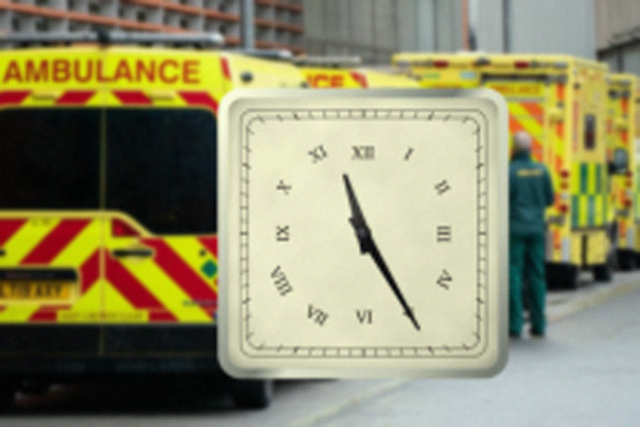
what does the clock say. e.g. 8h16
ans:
11h25
